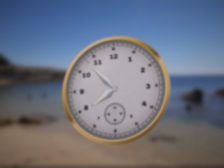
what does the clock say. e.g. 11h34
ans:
7h53
